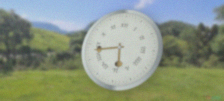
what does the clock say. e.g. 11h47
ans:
5h43
